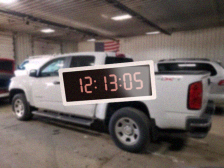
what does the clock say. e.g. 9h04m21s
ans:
12h13m05s
